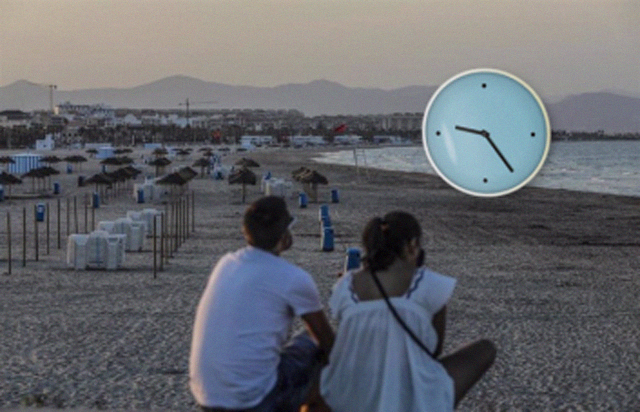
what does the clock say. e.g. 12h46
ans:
9h24
